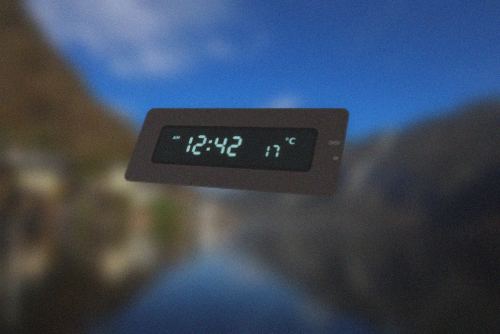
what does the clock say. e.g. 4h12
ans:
12h42
